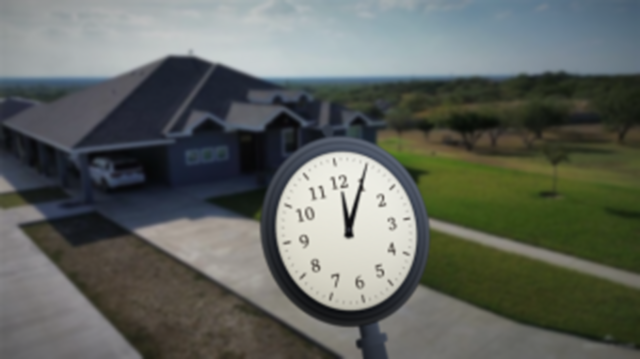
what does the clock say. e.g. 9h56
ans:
12h05
